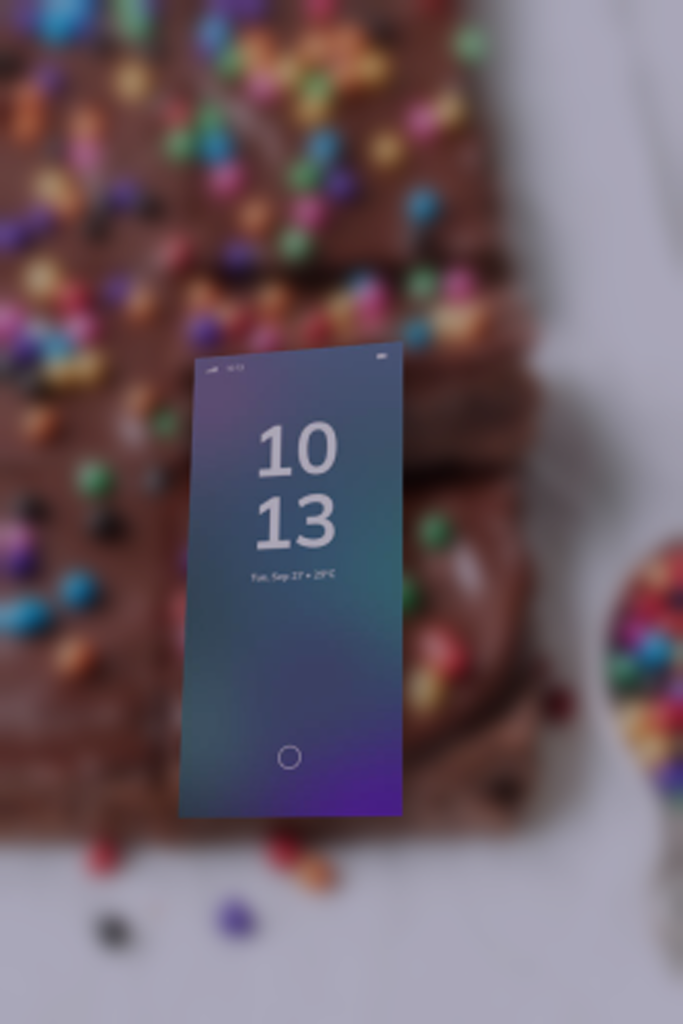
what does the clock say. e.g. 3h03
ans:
10h13
